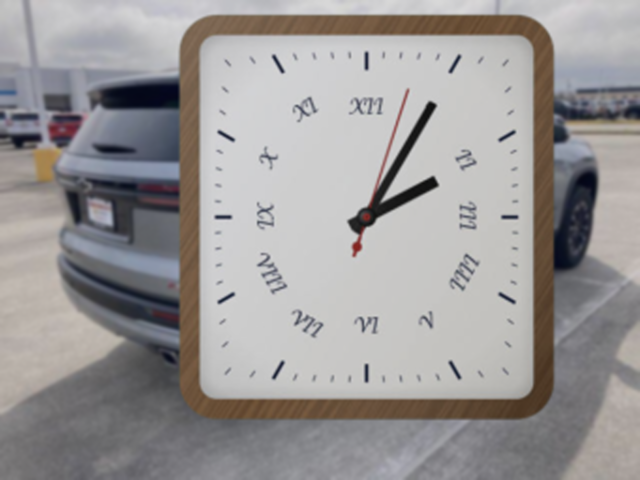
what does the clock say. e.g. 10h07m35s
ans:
2h05m03s
